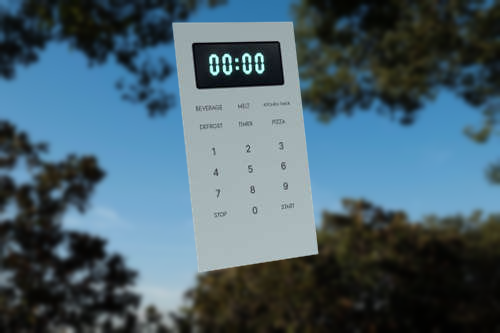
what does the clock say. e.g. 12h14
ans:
0h00
